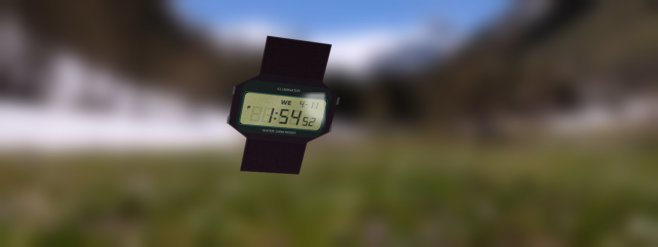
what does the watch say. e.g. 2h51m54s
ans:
1h54m52s
